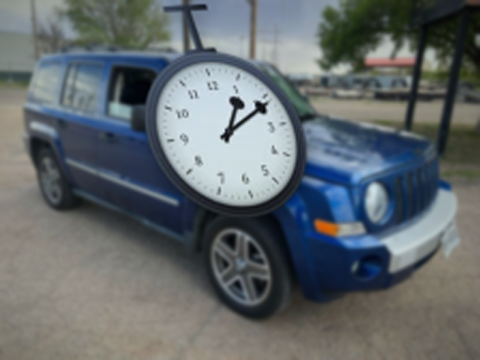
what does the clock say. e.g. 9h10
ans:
1h11
